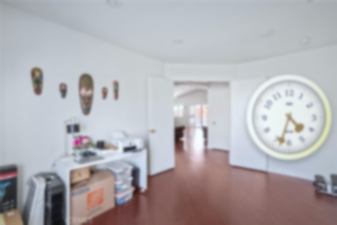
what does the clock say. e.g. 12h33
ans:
4h33
